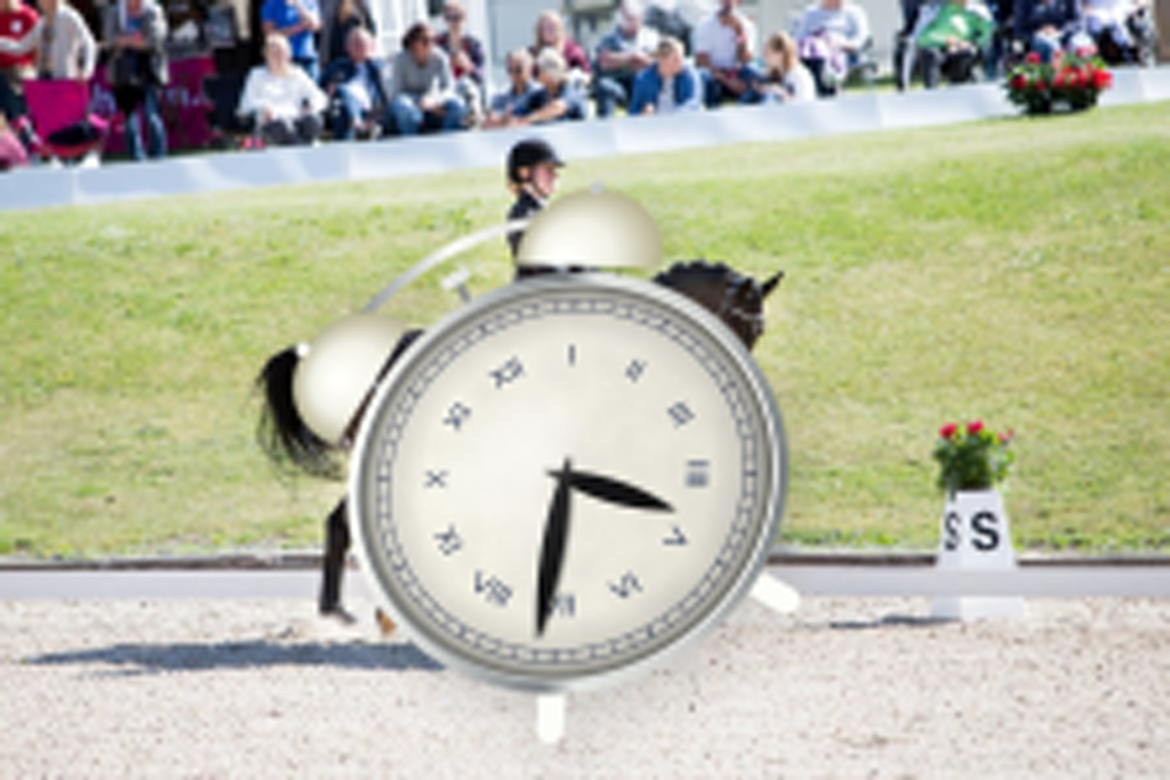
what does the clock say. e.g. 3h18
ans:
4h36
